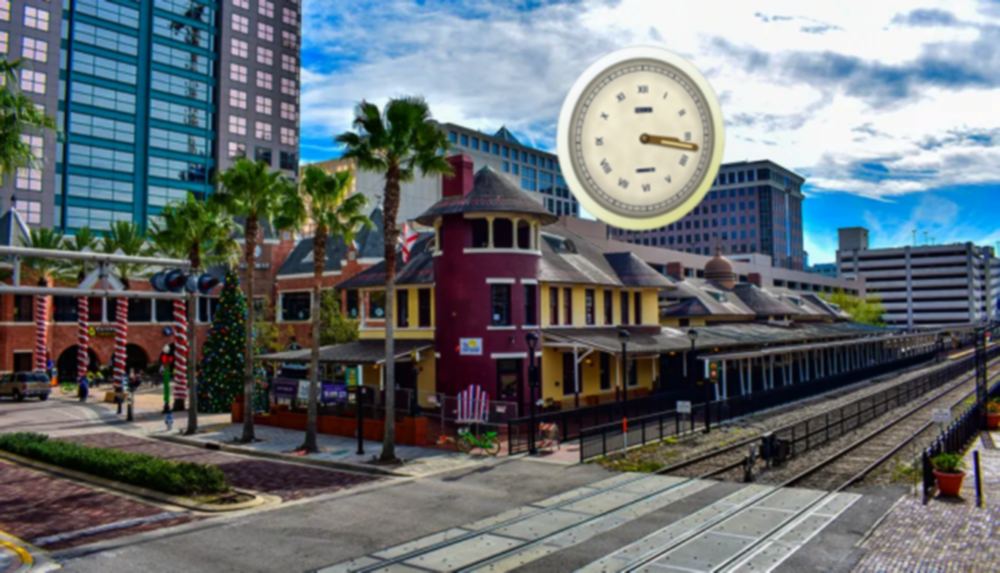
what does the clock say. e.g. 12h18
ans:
3h17
